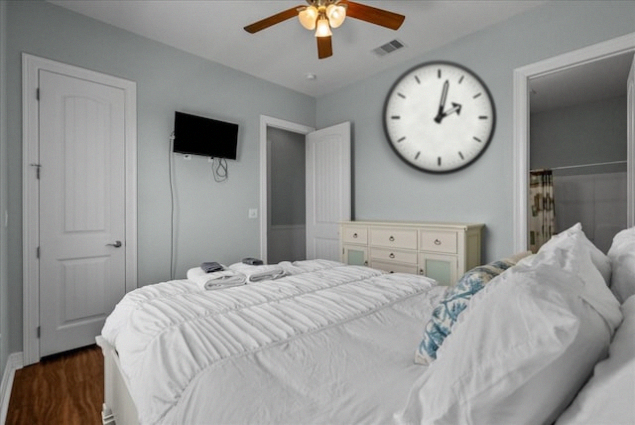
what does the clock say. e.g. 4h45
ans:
2h02
